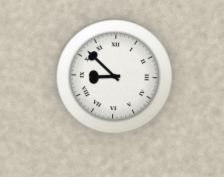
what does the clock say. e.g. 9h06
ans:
8h52
